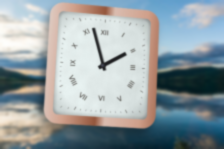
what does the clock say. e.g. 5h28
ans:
1h57
